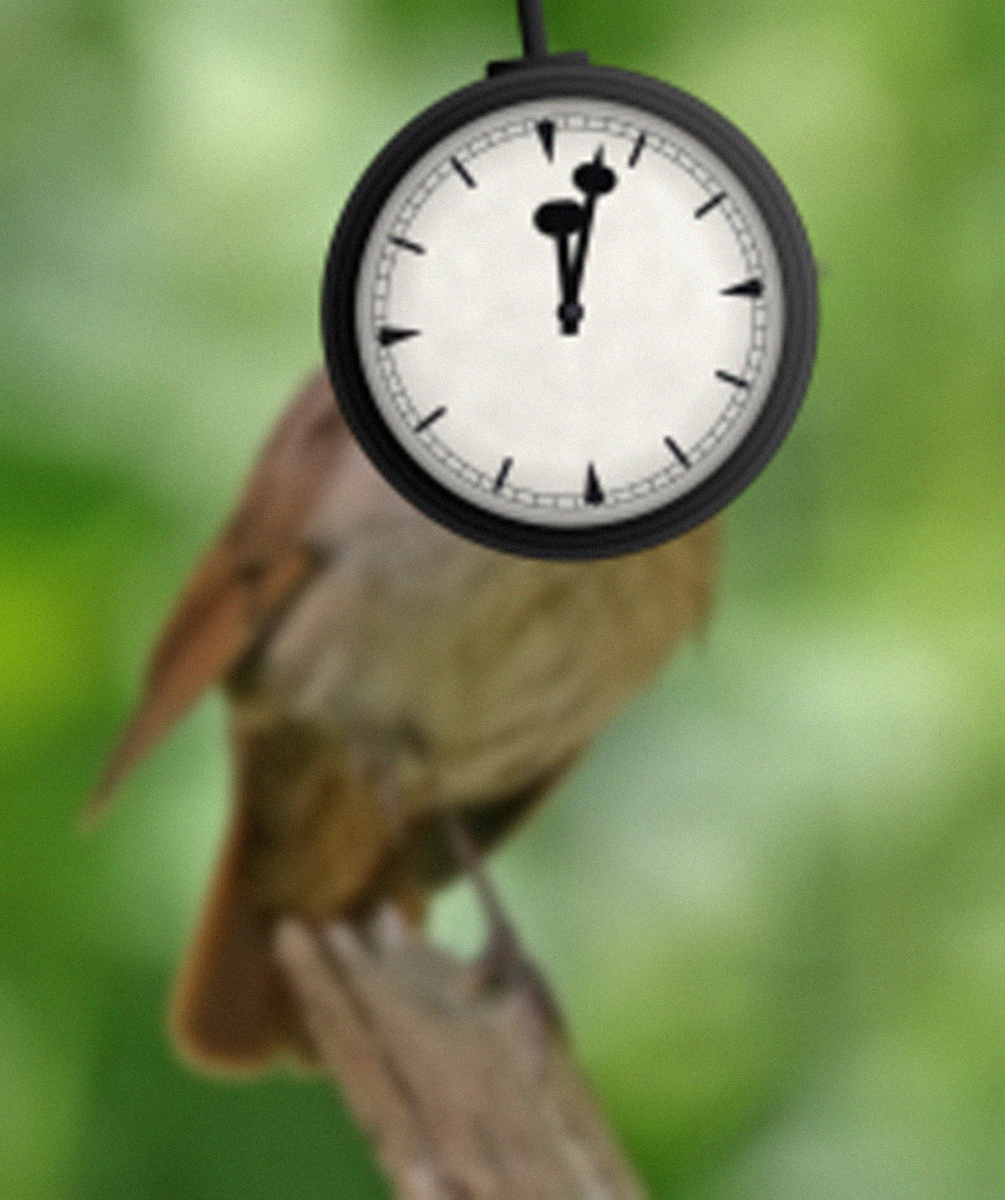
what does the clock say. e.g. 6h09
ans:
12h03
